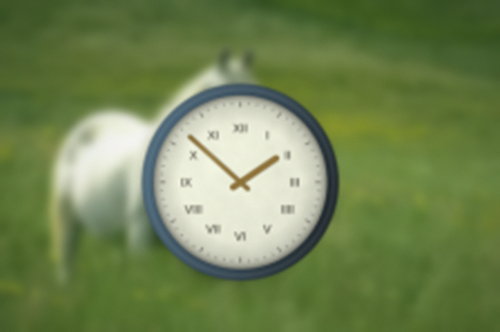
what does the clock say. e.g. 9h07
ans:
1h52
